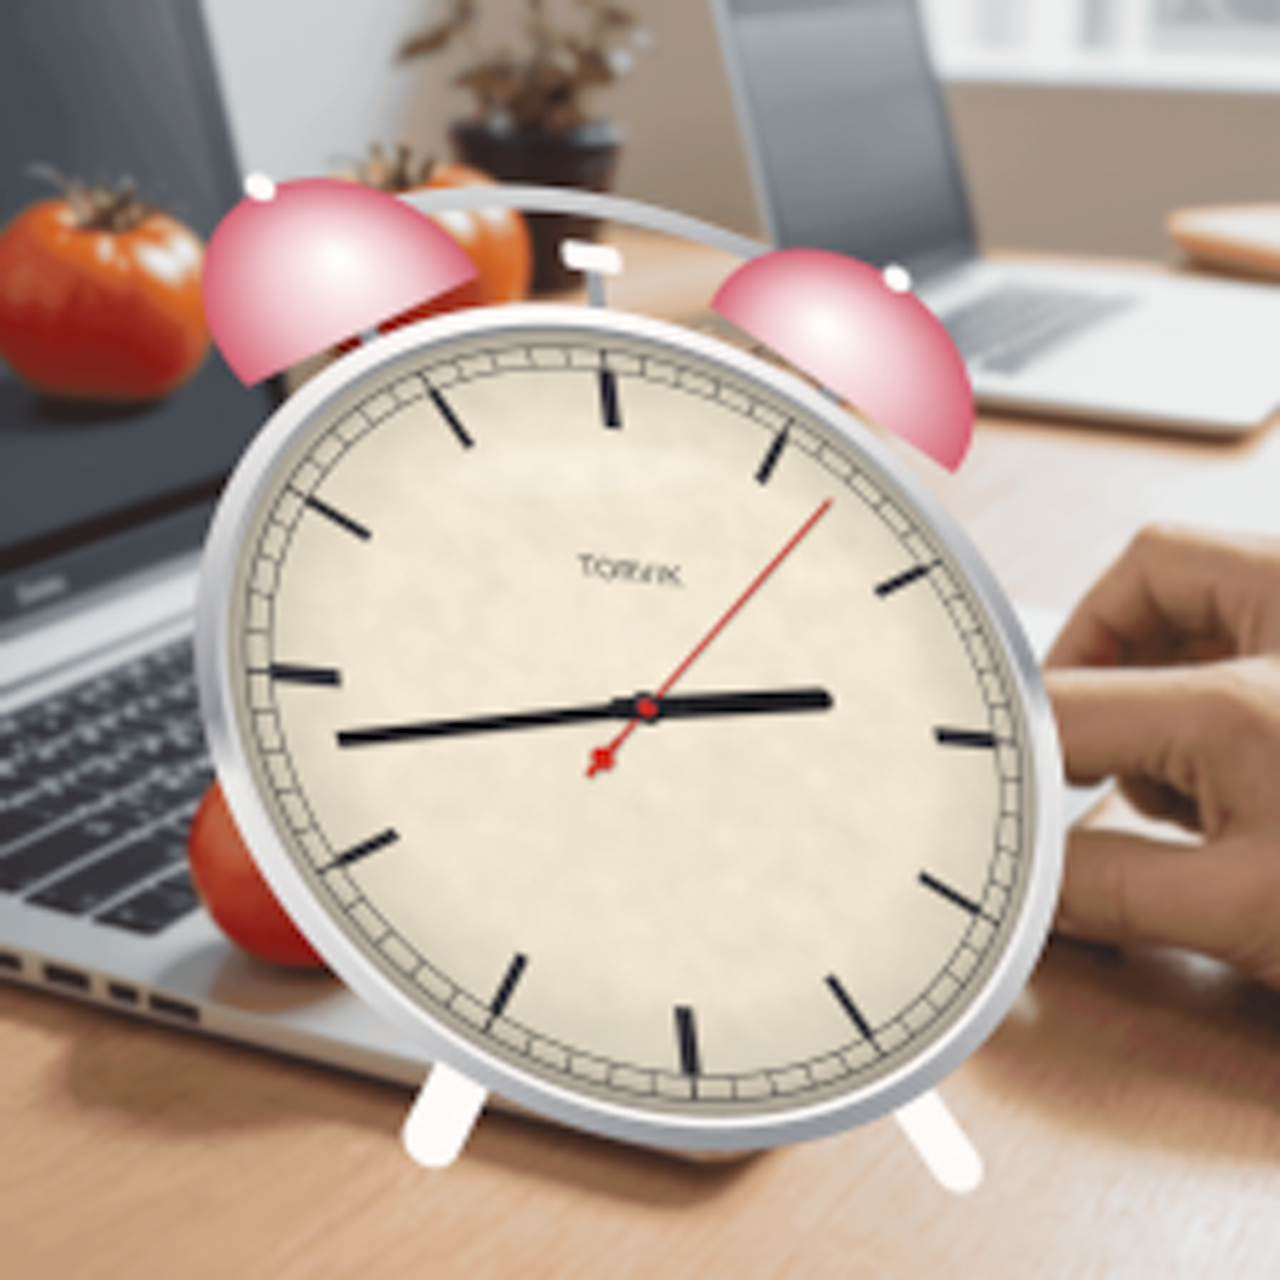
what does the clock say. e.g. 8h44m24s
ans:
2h43m07s
